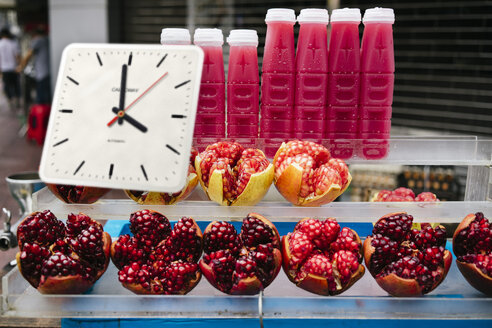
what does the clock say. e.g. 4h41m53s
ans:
3h59m07s
